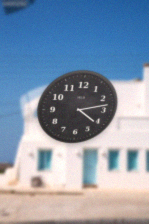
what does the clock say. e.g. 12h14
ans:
4h13
